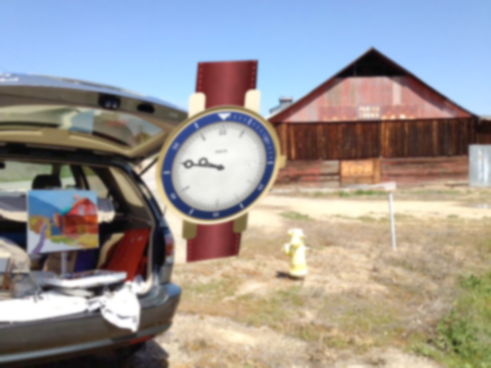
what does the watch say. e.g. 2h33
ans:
9h47
